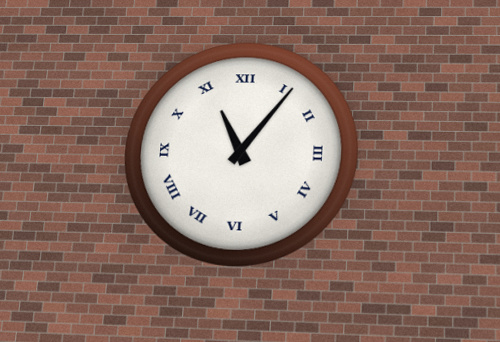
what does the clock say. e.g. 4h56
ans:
11h06
